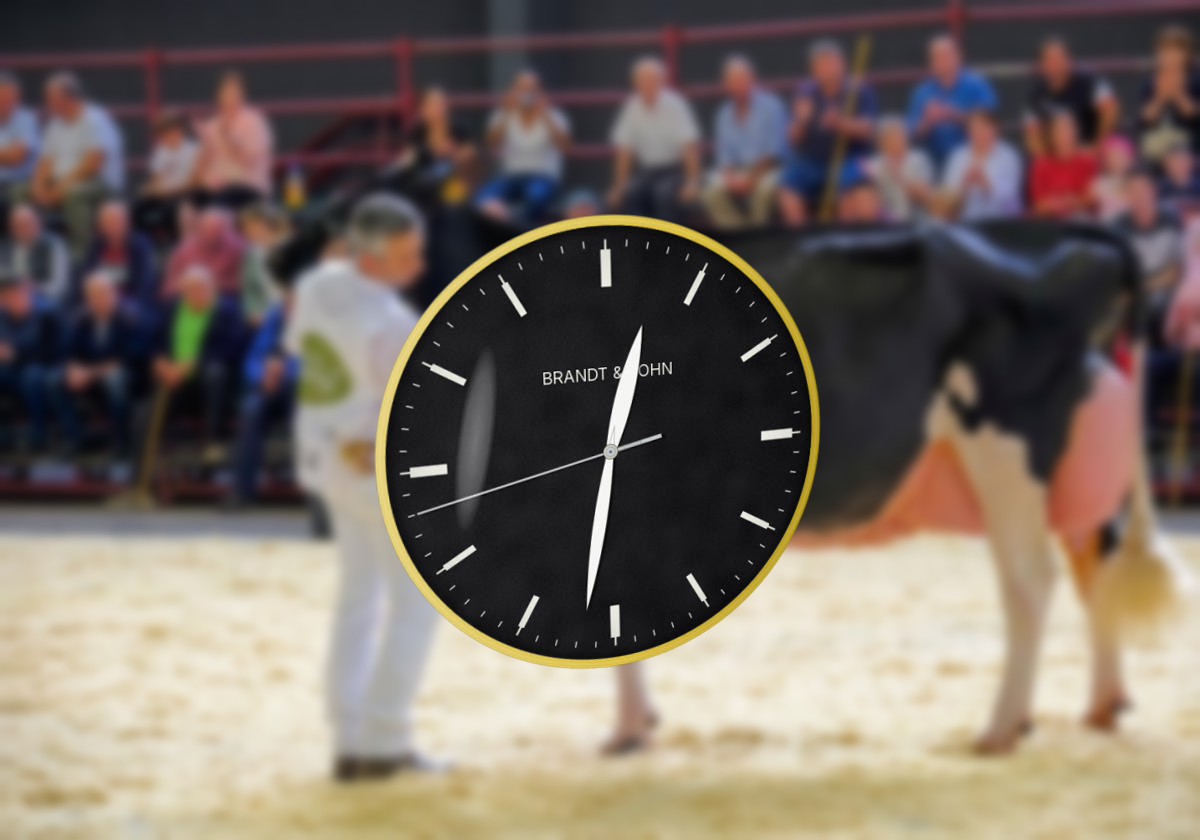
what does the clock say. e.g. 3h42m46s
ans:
12h31m43s
